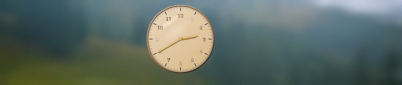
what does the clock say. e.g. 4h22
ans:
2h40
